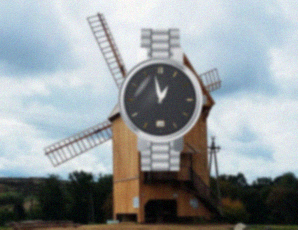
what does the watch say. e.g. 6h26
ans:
12h58
